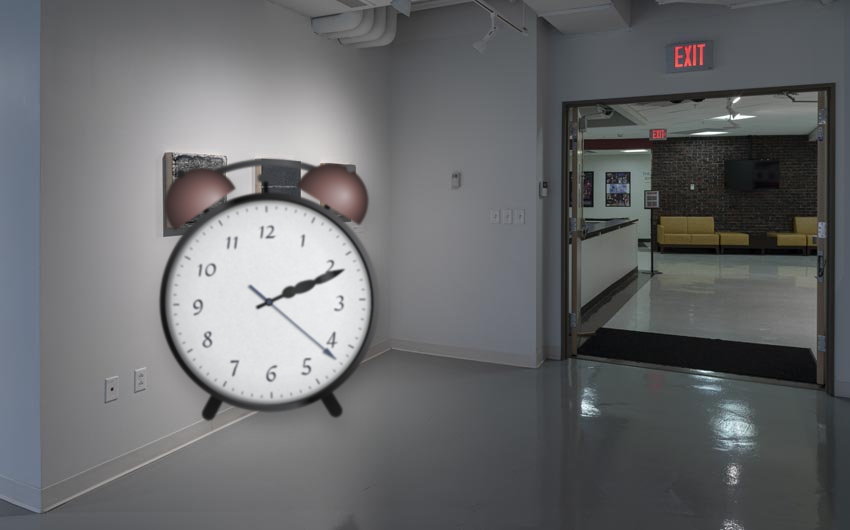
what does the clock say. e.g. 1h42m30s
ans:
2h11m22s
